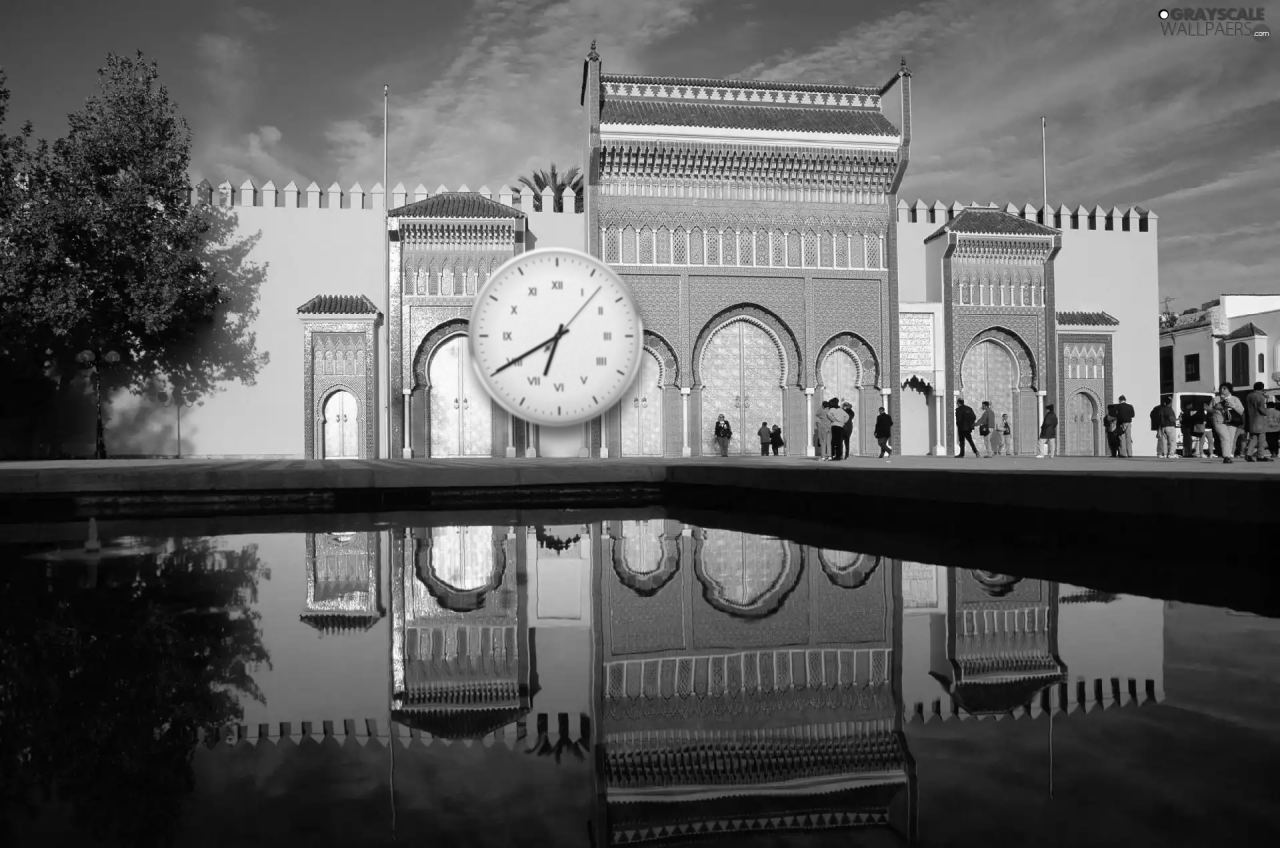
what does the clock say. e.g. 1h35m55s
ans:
6h40m07s
